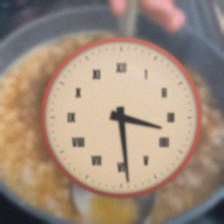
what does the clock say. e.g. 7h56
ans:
3h29
